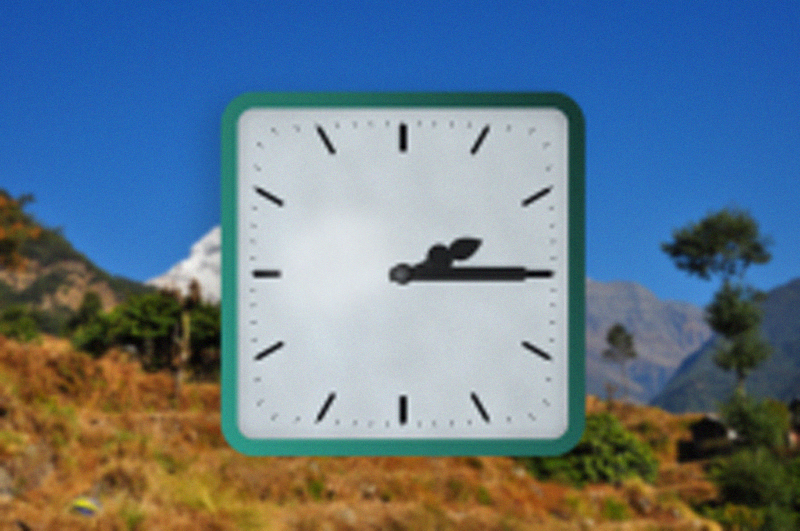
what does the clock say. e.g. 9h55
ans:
2h15
